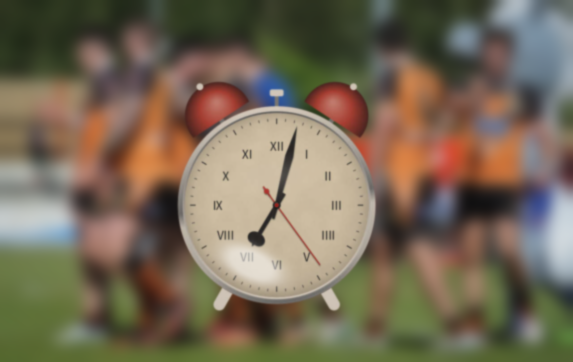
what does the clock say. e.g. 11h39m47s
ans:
7h02m24s
